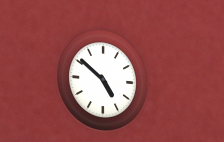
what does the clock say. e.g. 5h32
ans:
4h51
